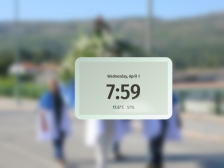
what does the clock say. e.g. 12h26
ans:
7h59
